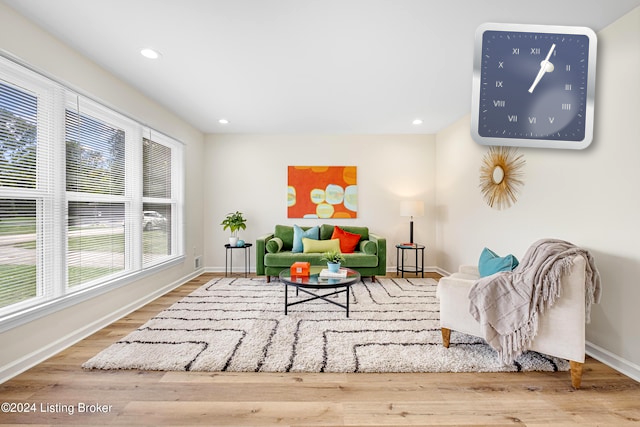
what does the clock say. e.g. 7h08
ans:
1h04
